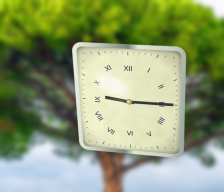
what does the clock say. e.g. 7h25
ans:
9h15
